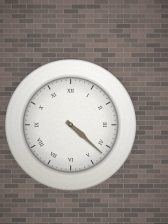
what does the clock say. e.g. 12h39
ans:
4h22
